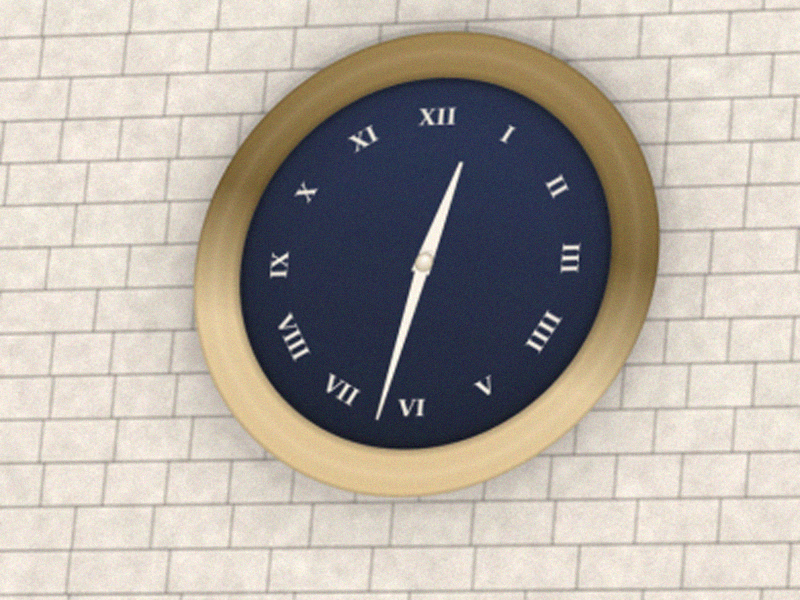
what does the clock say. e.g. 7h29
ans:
12h32
